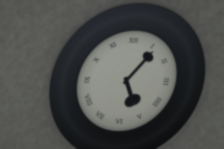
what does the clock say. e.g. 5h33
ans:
5h06
